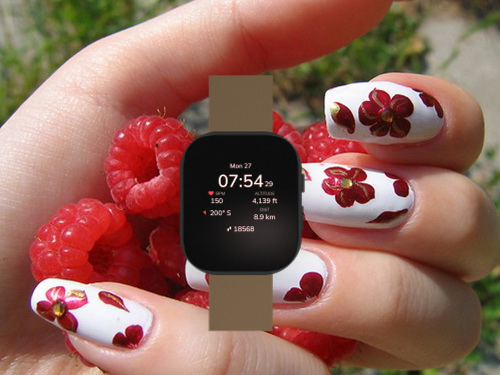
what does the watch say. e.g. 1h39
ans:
7h54
